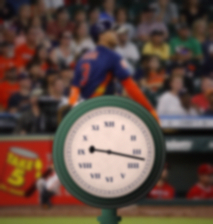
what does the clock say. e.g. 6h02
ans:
9h17
